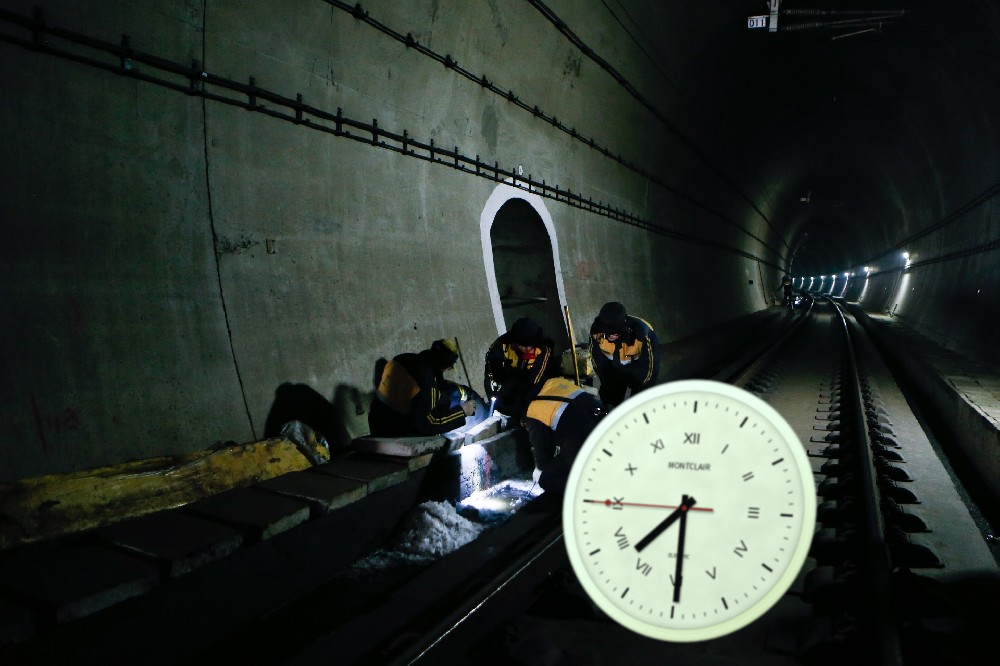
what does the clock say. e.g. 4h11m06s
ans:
7h29m45s
